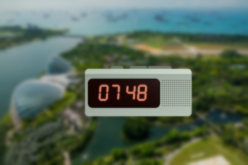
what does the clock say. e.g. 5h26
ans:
7h48
